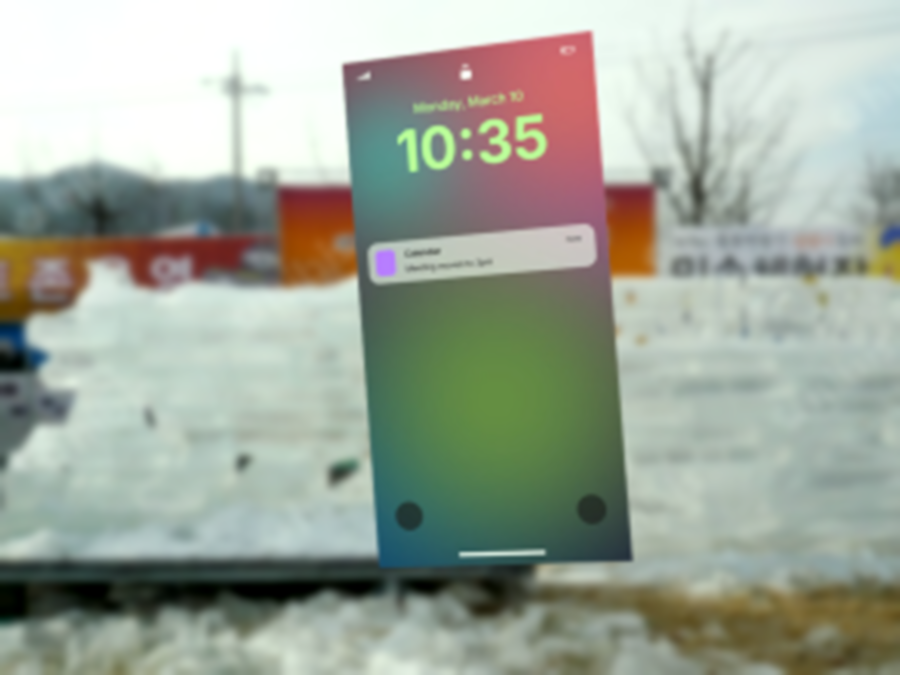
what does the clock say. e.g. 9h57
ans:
10h35
